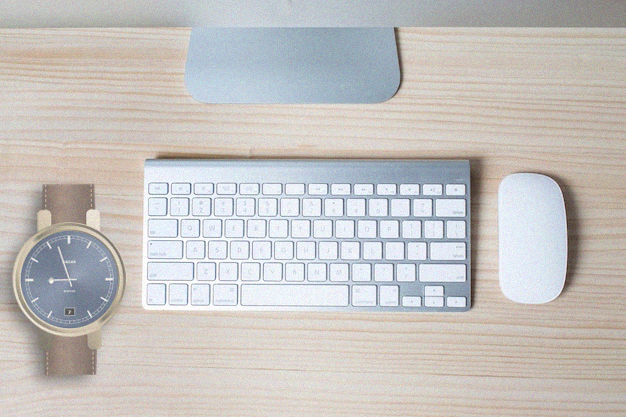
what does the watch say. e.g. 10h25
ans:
8h57
